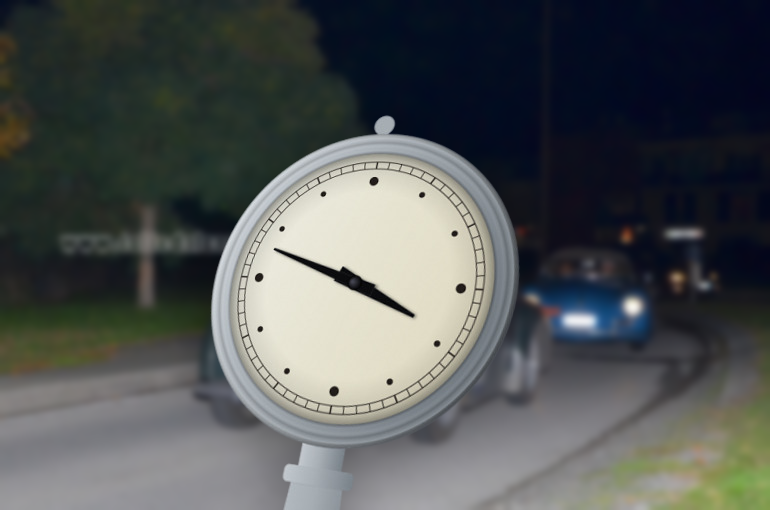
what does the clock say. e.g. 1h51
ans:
3h48
